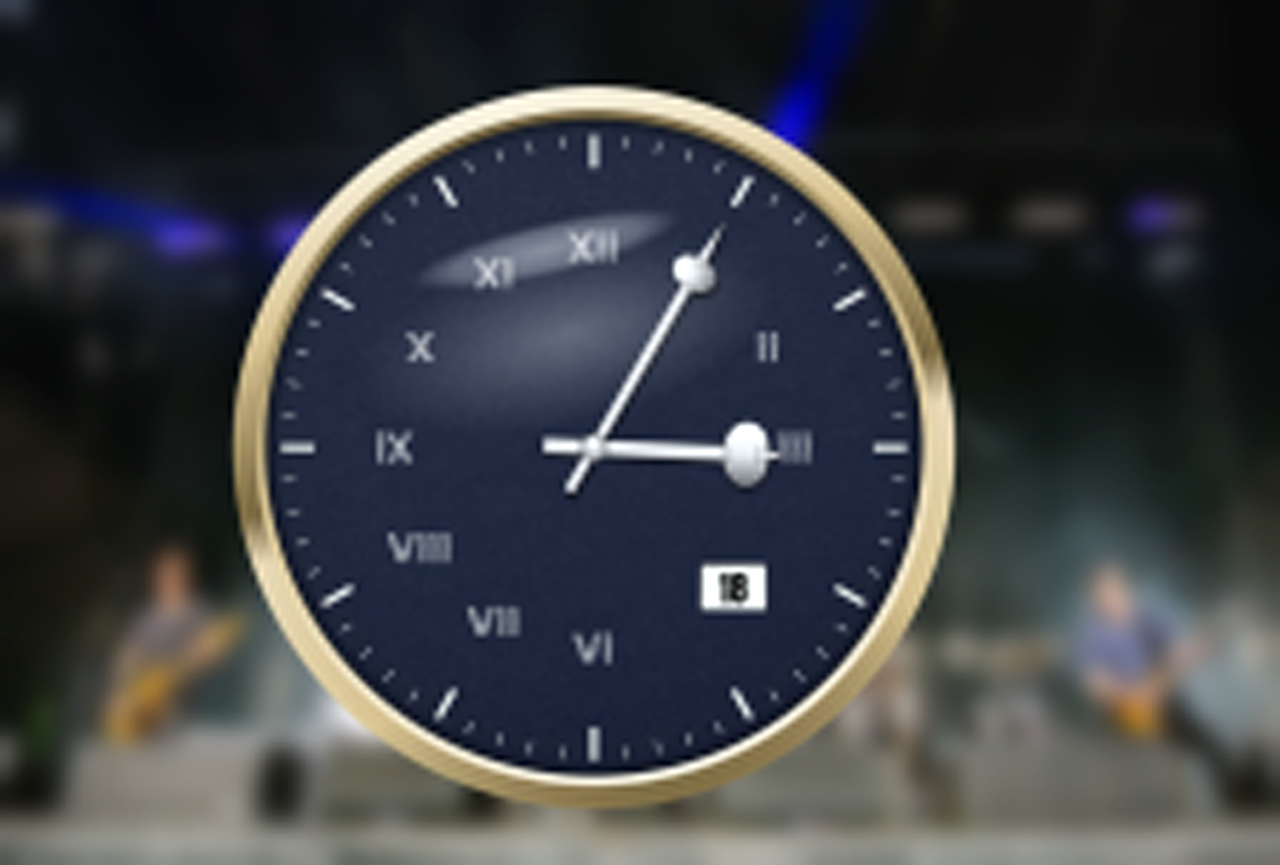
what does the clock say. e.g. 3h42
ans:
3h05
